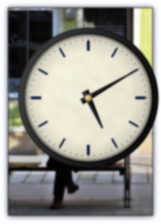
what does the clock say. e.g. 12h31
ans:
5h10
